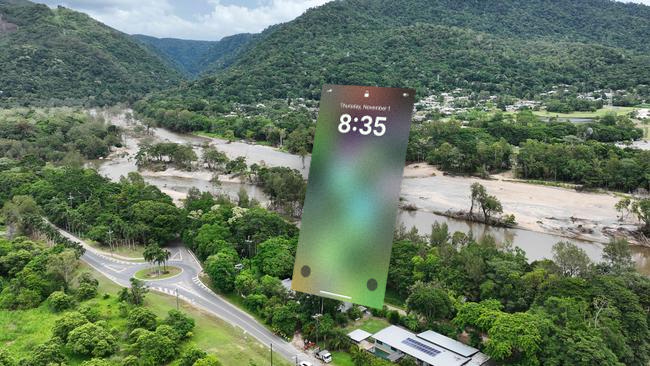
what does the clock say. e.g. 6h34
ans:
8h35
